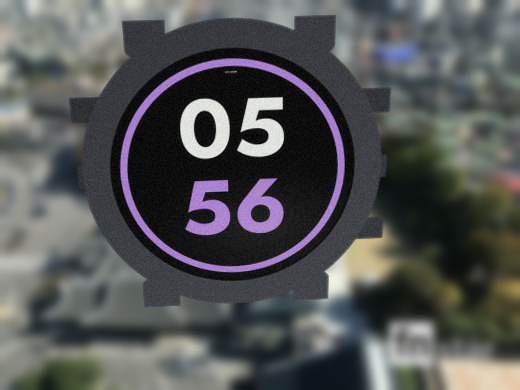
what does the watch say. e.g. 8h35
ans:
5h56
